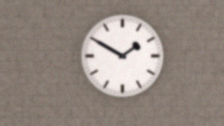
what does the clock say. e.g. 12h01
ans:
1h50
